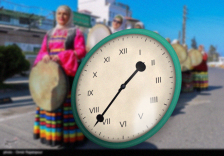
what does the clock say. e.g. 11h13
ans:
1h37
